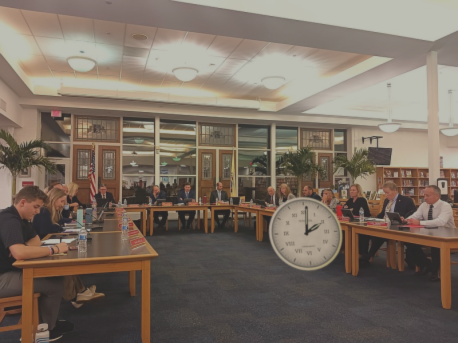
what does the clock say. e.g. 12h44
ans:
2h01
